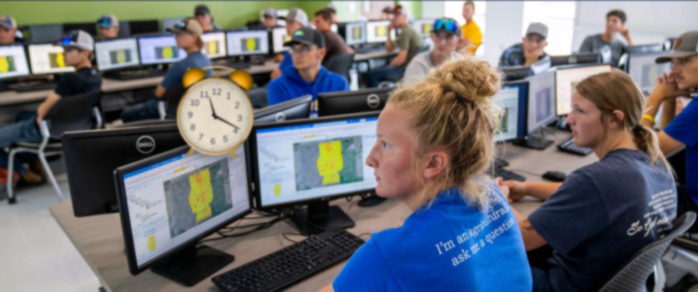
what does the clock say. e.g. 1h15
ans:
11h19
